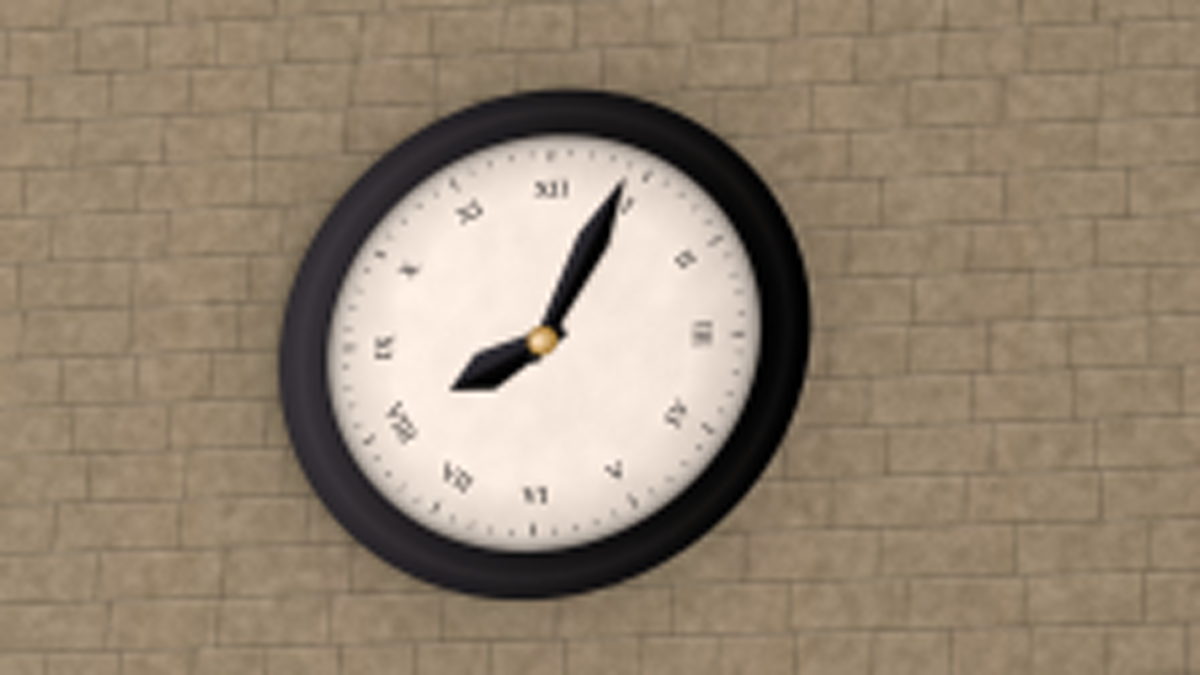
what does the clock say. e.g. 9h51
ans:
8h04
